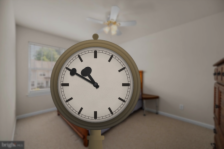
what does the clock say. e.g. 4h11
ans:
10h50
